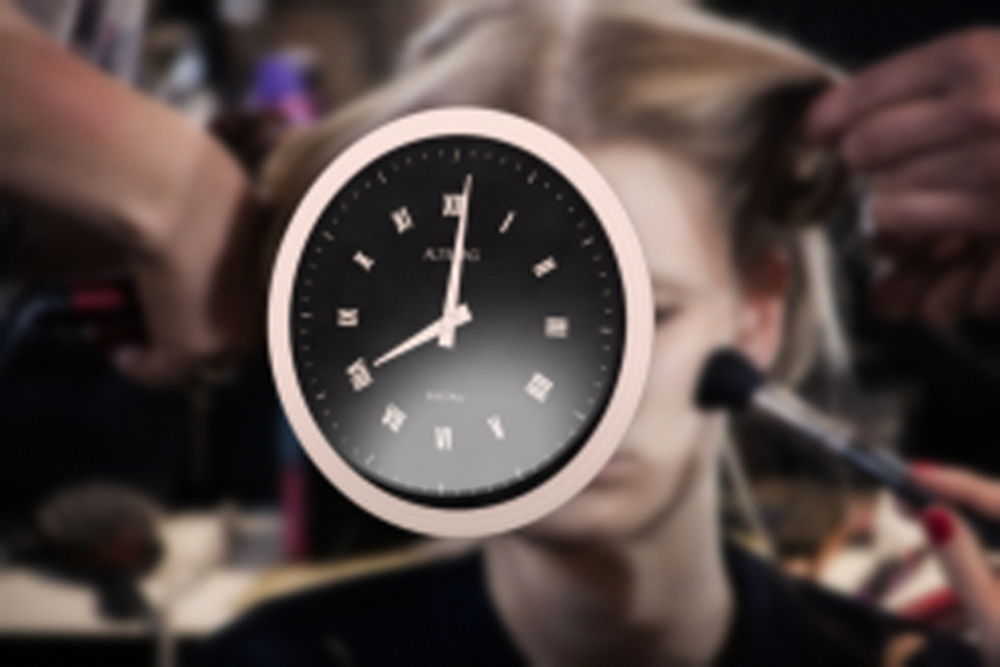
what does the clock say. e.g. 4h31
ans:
8h01
